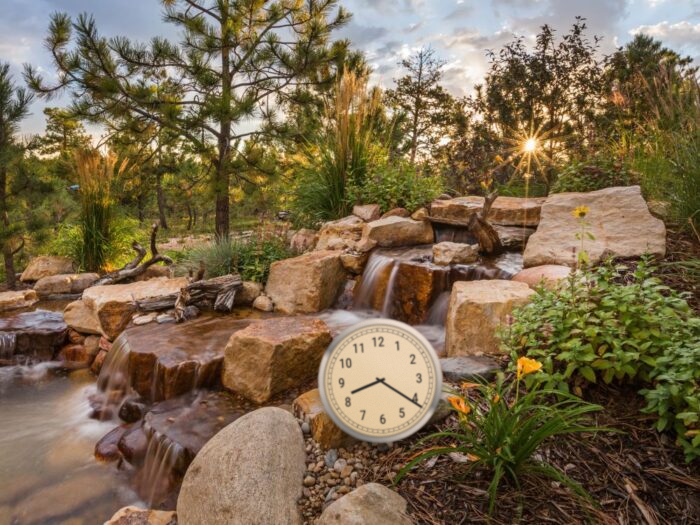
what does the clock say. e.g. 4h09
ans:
8h21
